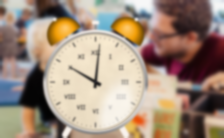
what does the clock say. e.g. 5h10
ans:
10h01
